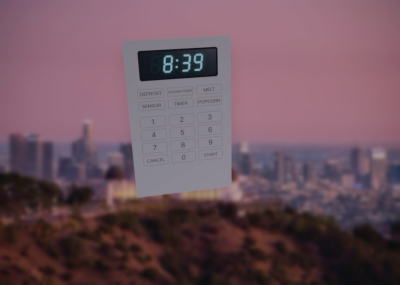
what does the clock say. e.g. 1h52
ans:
8h39
